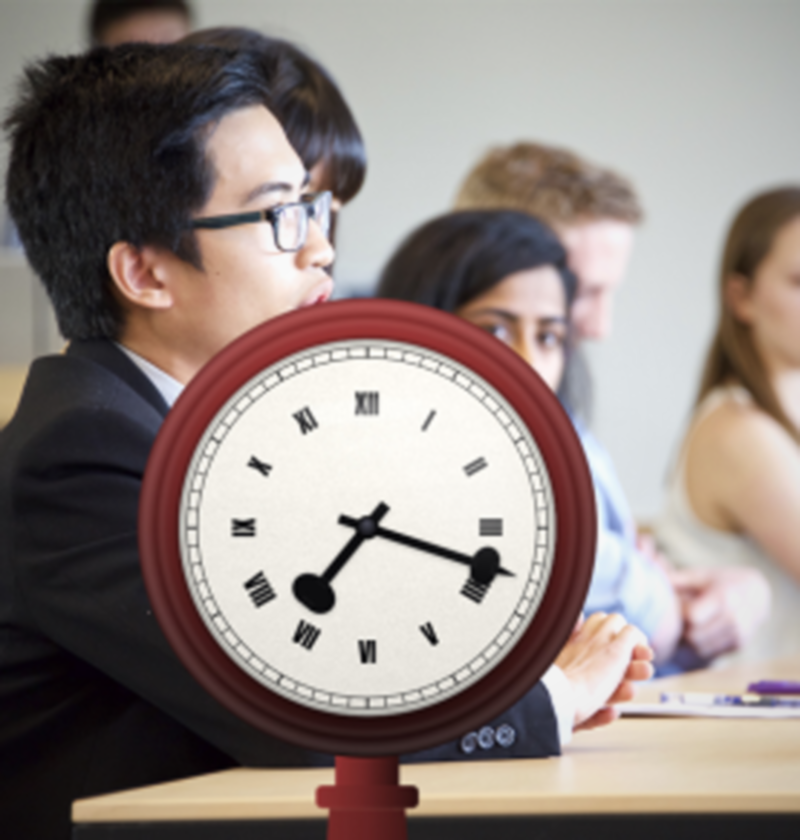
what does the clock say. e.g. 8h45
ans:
7h18
